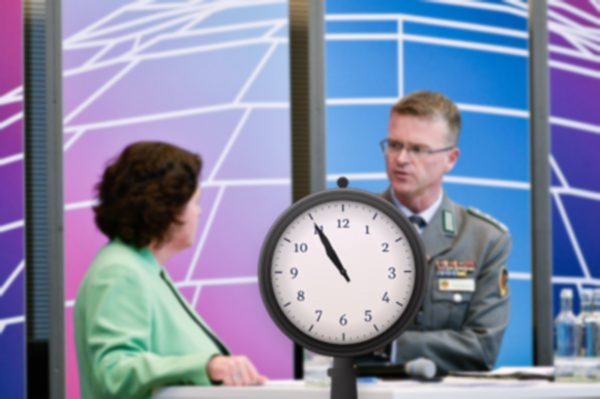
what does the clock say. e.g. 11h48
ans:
10h55
